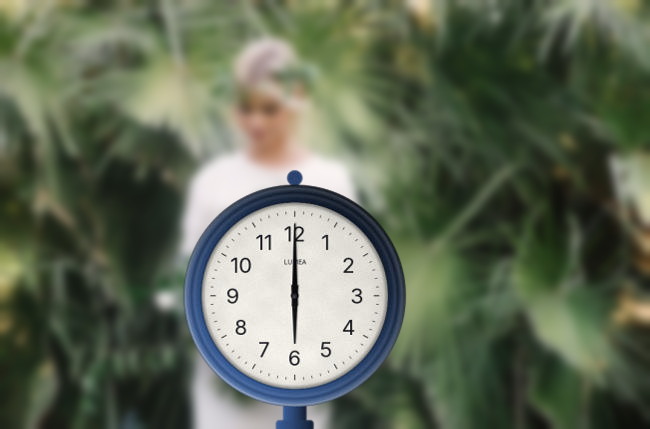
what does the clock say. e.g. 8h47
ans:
6h00
